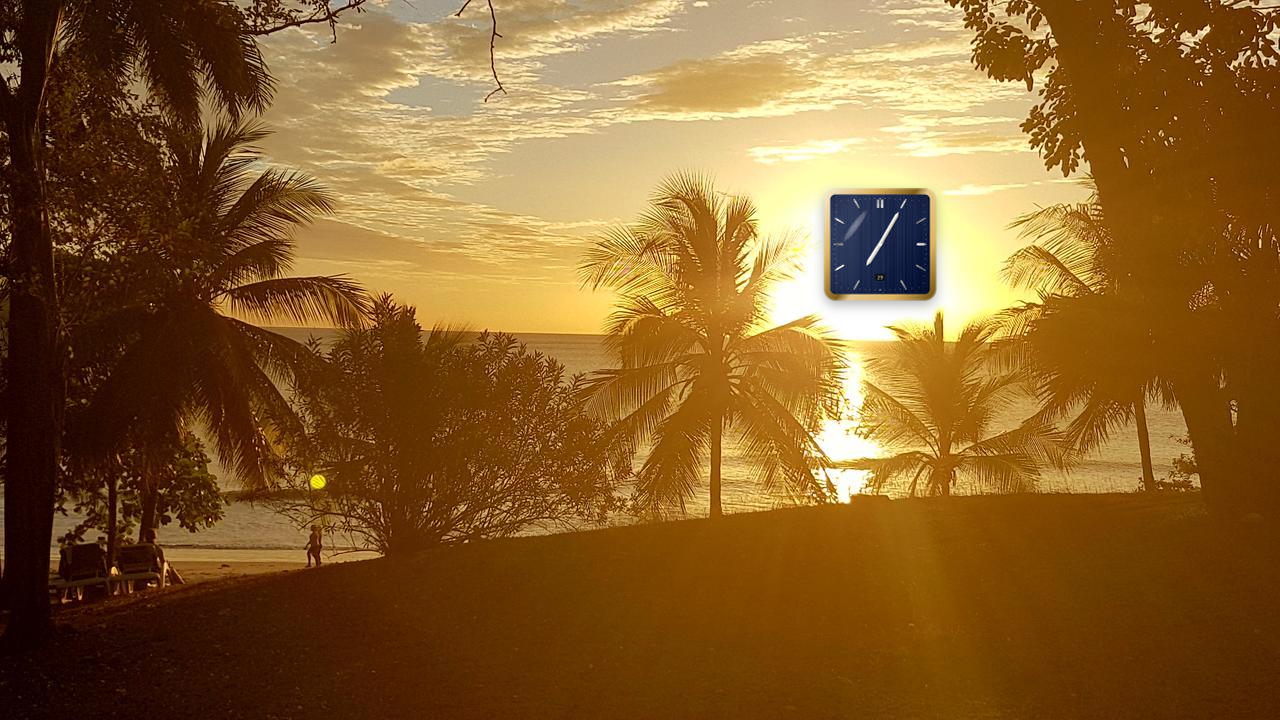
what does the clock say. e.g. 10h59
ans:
7h05
